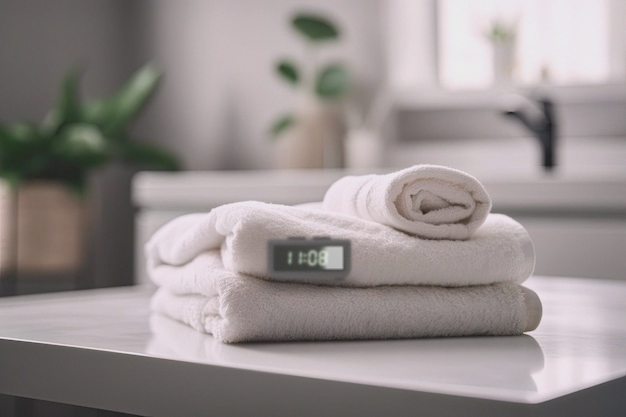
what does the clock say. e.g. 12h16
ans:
11h08
